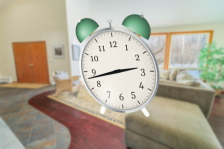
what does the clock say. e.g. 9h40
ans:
2h43
